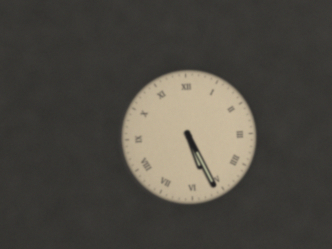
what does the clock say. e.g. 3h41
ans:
5h26
